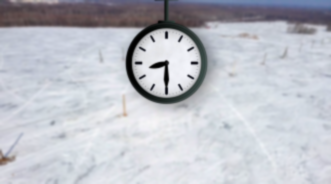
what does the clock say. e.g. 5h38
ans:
8h30
